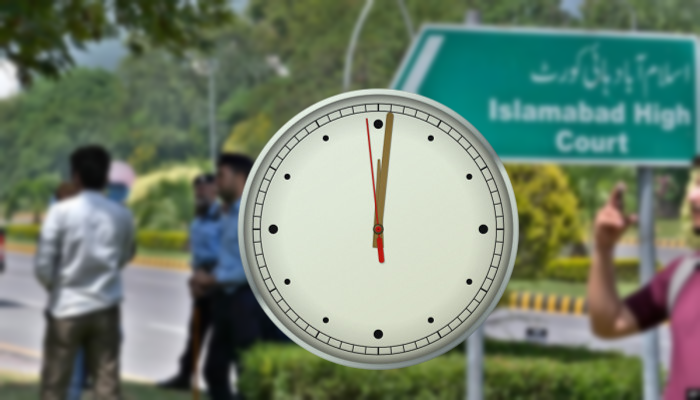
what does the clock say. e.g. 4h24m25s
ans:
12h00m59s
